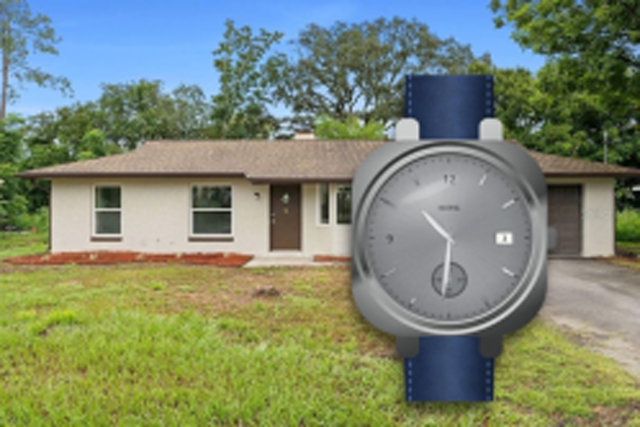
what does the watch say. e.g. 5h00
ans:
10h31
